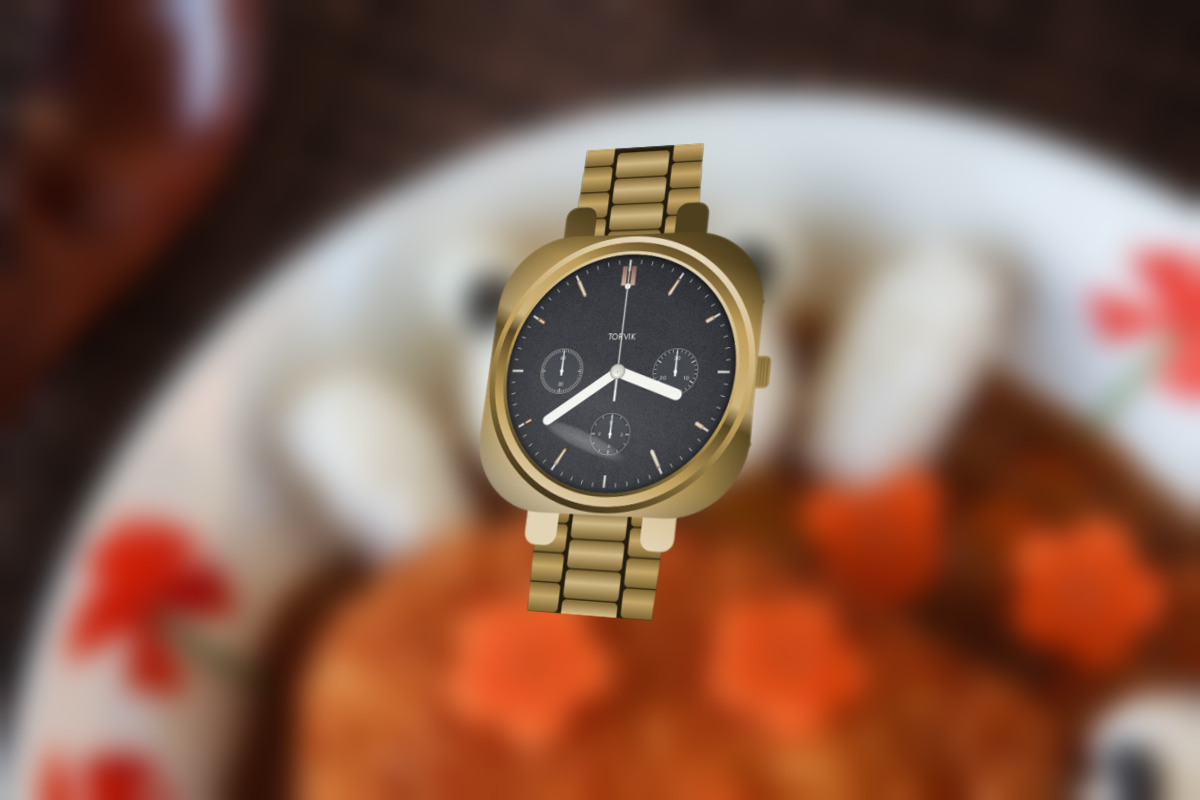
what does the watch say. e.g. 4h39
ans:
3h39
